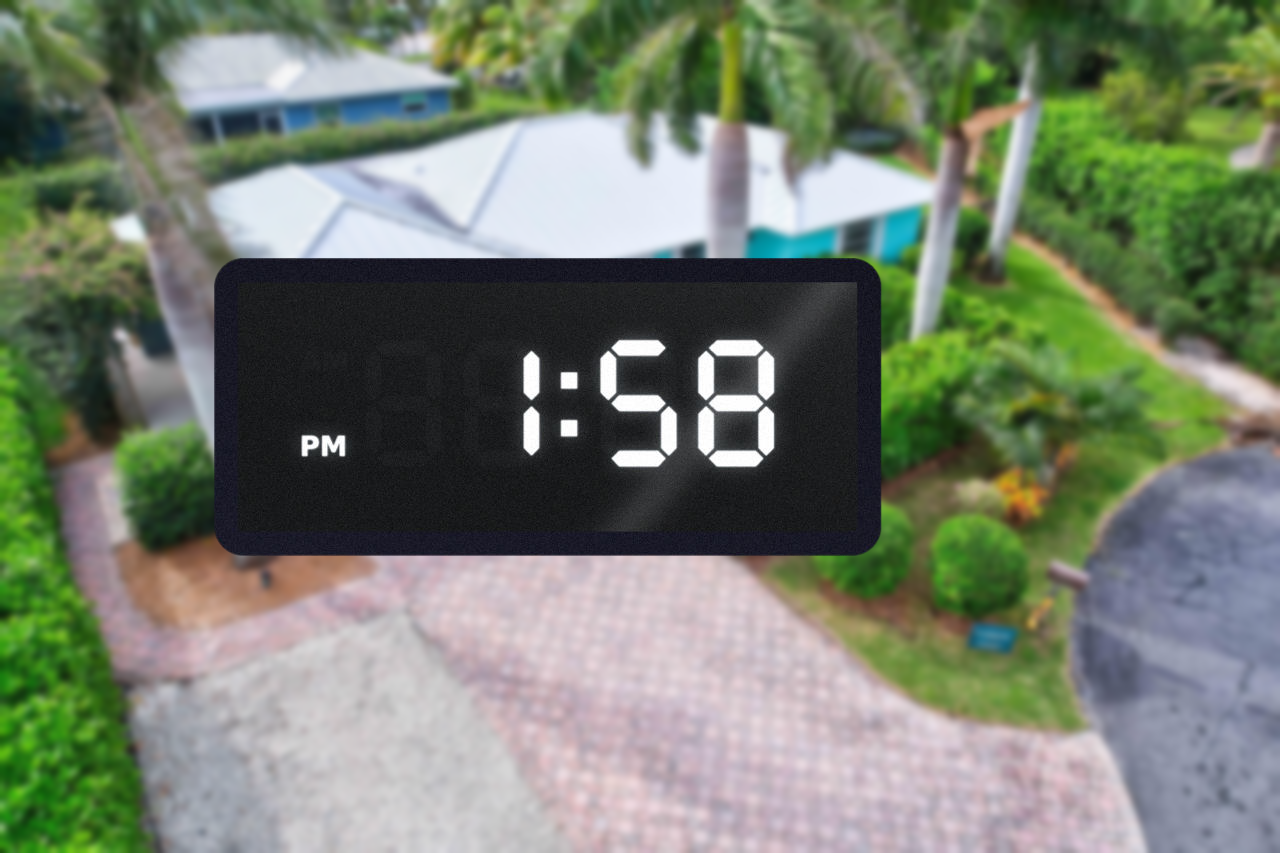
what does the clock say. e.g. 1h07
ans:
1h58
